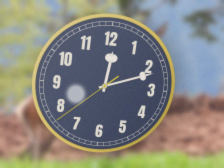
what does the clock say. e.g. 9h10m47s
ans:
12h11m38s
